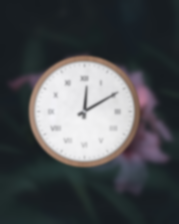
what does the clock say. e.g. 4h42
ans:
12h10
